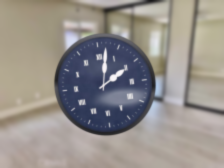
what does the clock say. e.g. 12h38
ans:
2h02
